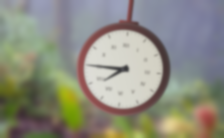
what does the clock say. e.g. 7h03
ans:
7h45
